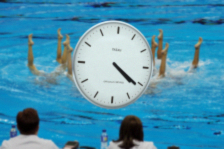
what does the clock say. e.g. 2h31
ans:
4h21
